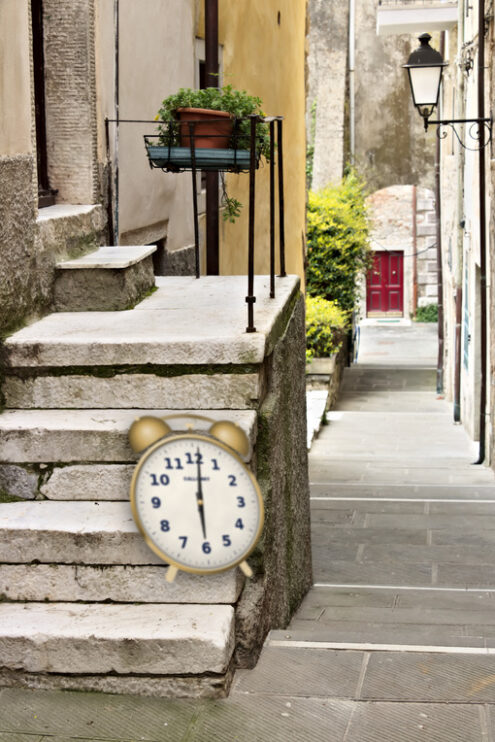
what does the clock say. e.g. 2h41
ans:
6h01
